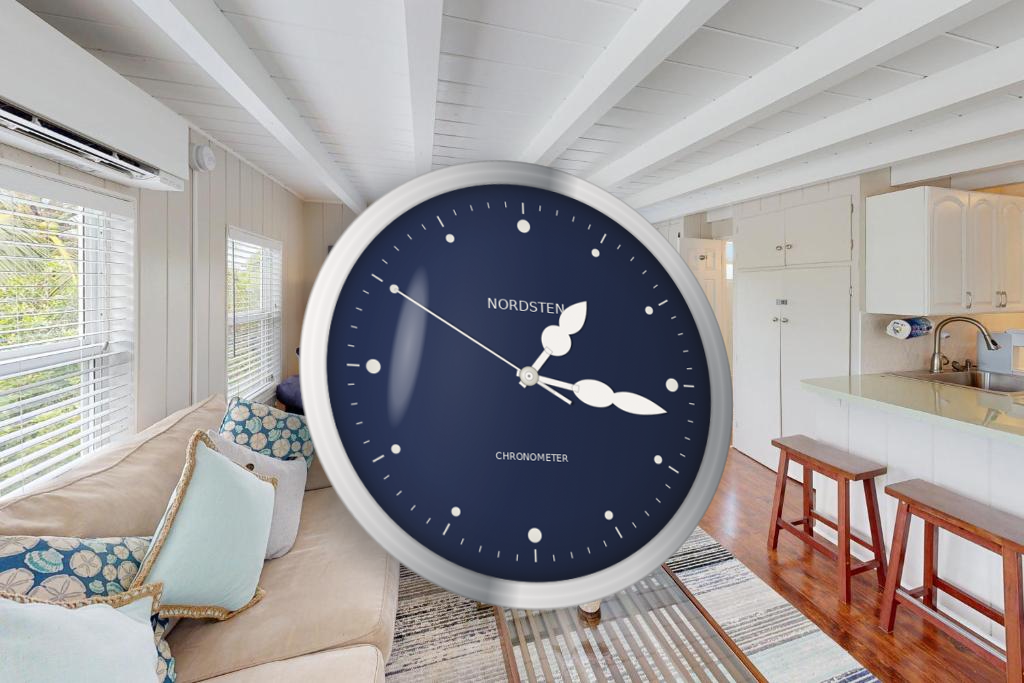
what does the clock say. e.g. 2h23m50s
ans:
1h16m50s
